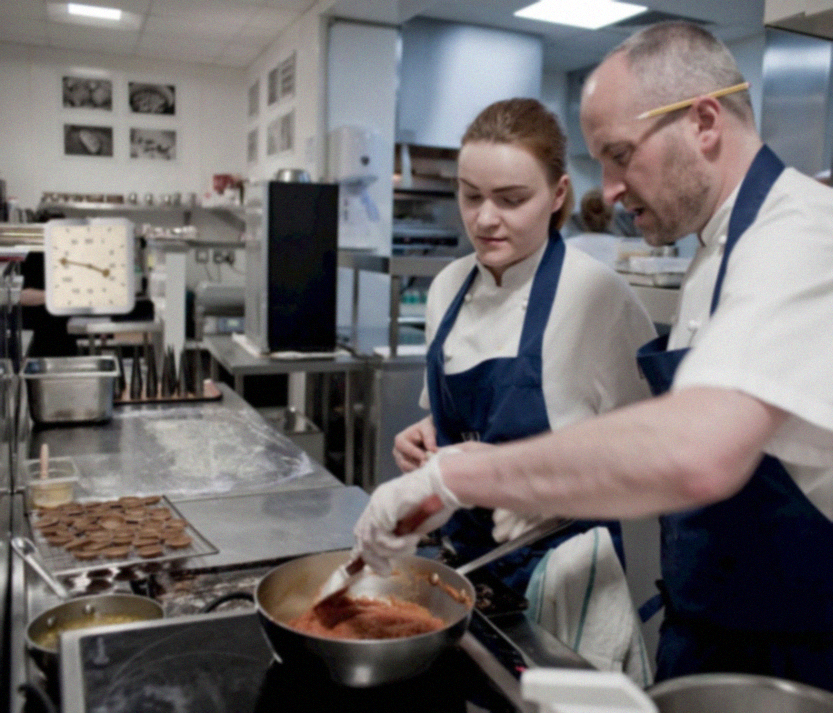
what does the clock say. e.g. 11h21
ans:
3h47
